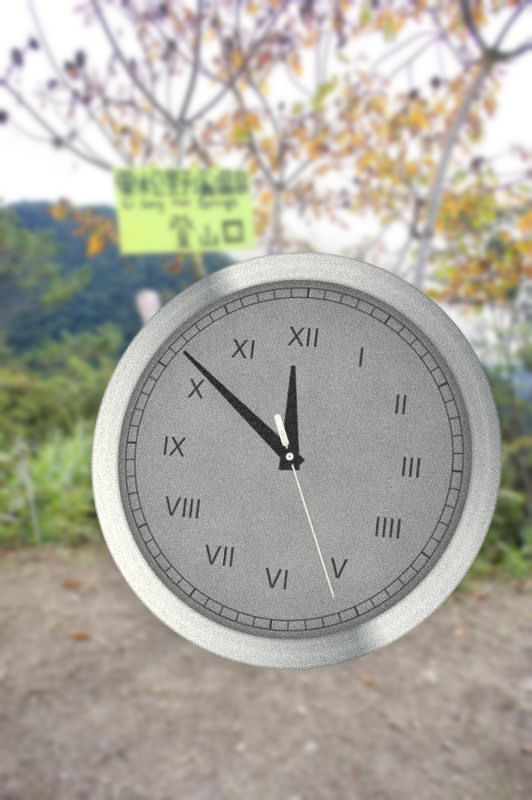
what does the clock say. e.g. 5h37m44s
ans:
11h51m26s
